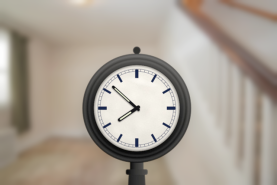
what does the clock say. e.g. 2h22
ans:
7h52
